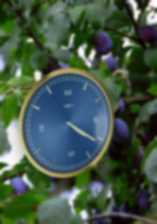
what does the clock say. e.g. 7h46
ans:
4h21
